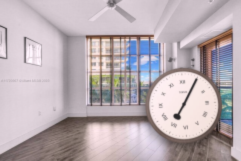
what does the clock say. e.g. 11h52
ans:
7h05
